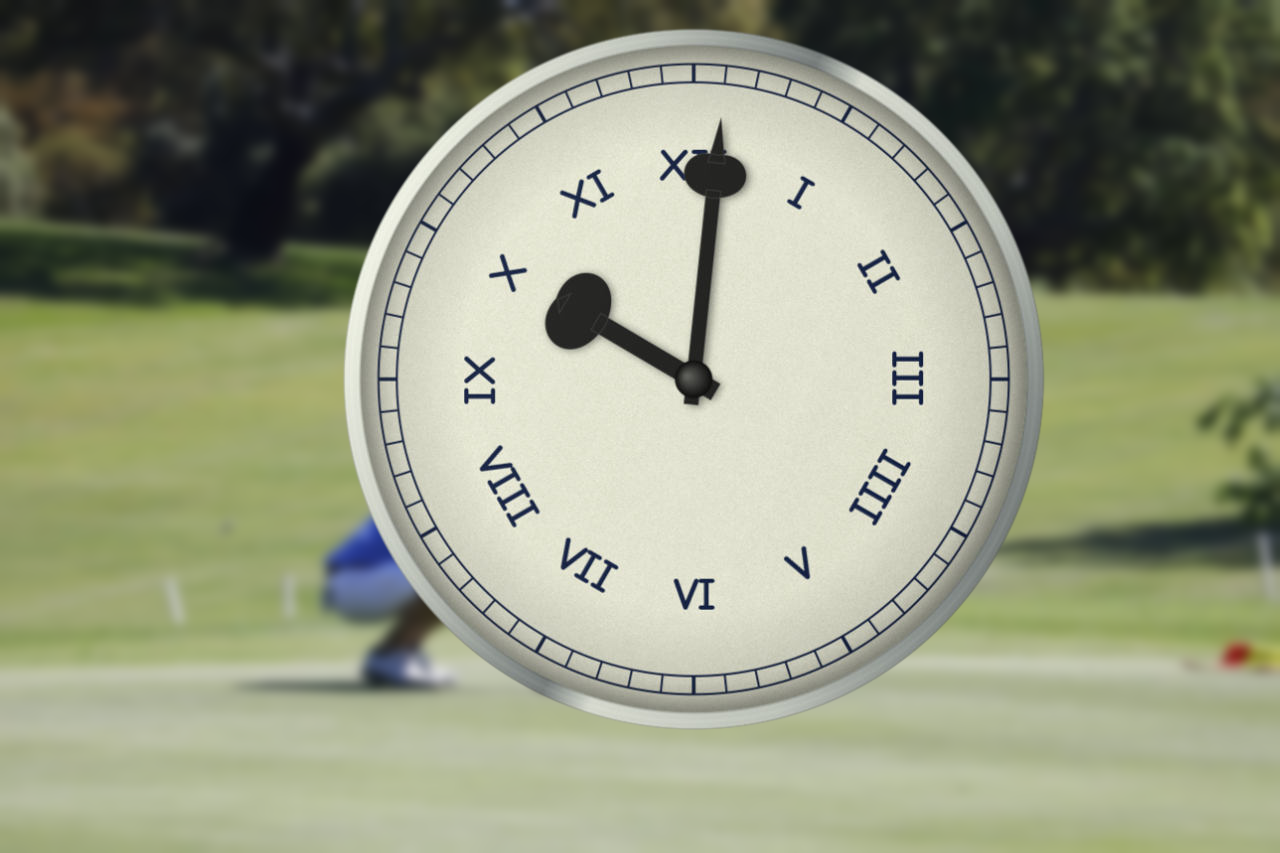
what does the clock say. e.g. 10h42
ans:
10h01
